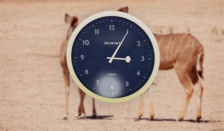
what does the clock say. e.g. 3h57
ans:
3h05
